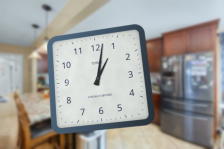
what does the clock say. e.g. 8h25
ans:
1h02
